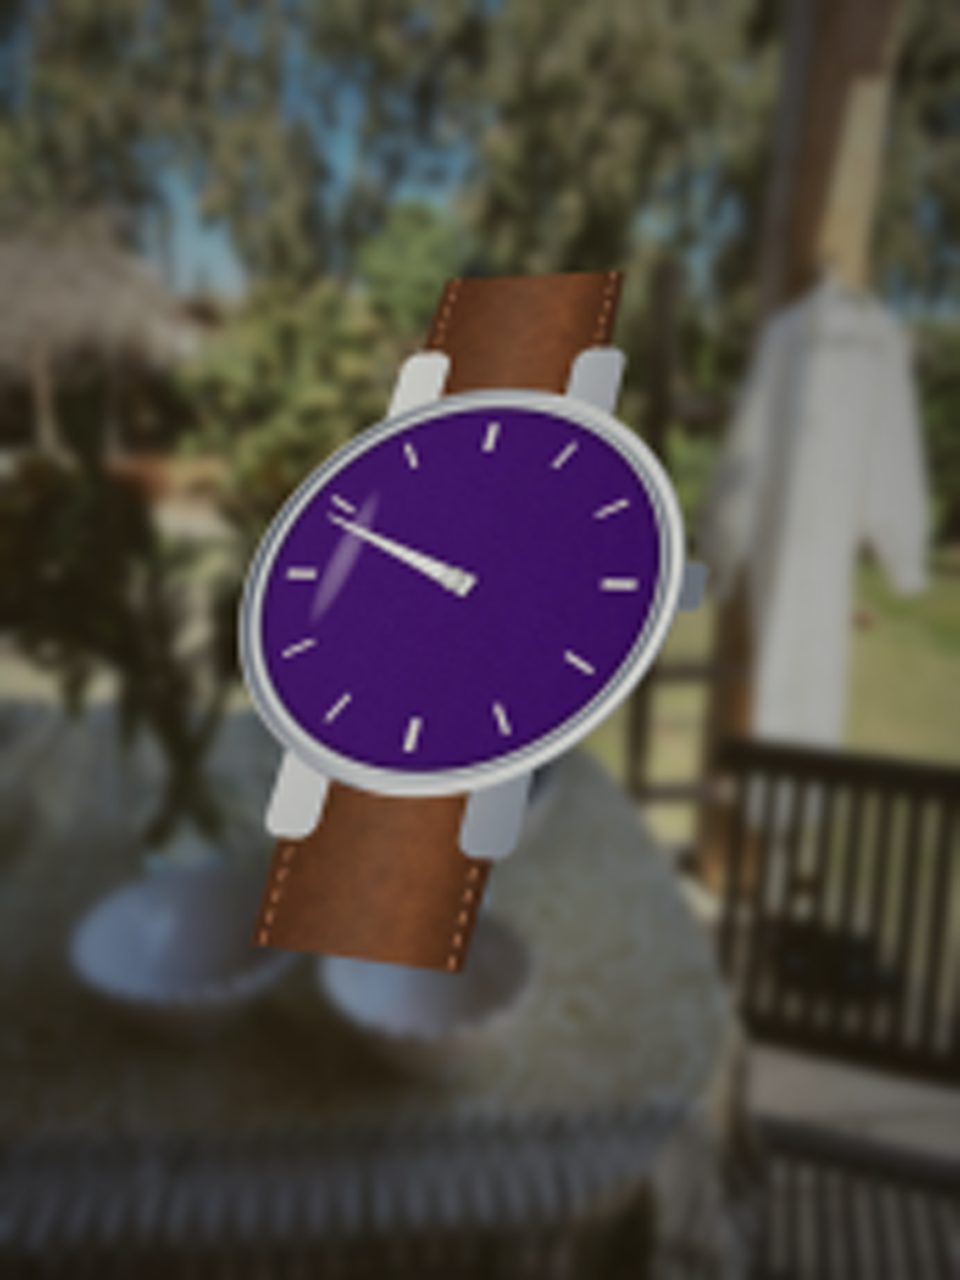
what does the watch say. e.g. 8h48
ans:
9h49
